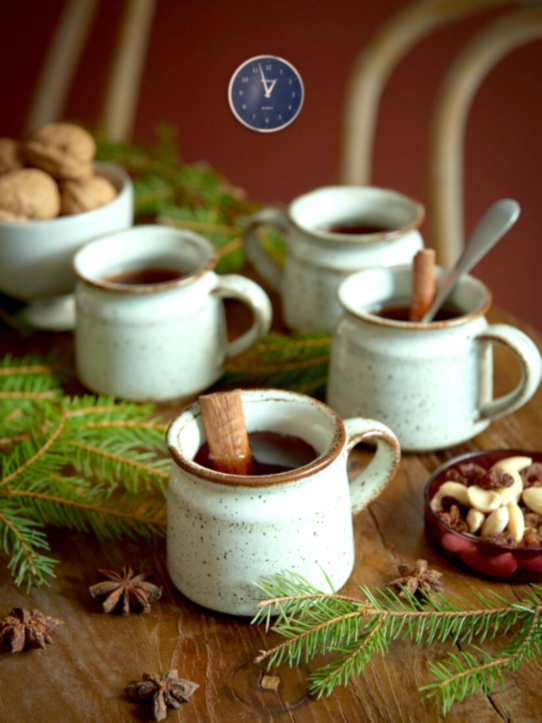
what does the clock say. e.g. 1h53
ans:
12h57
